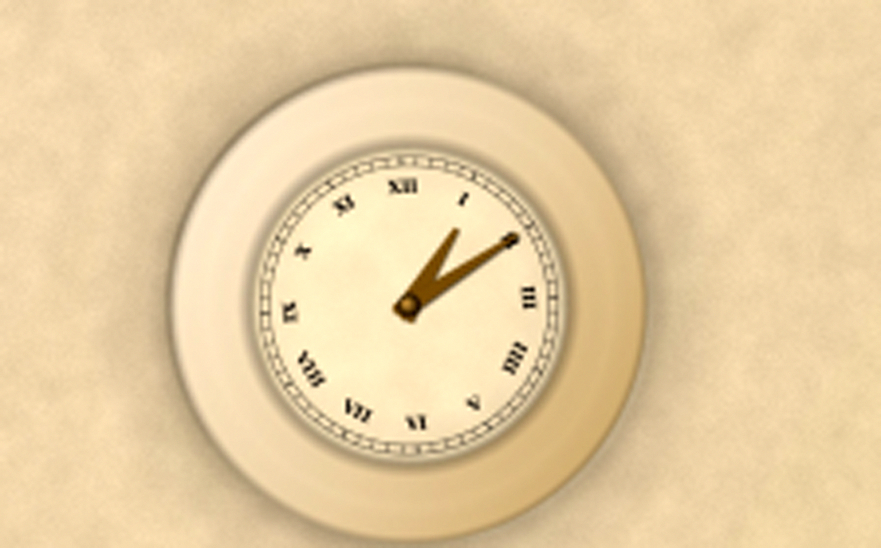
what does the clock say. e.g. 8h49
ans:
1h10
